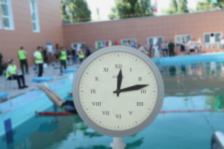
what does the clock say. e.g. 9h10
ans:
12h13
